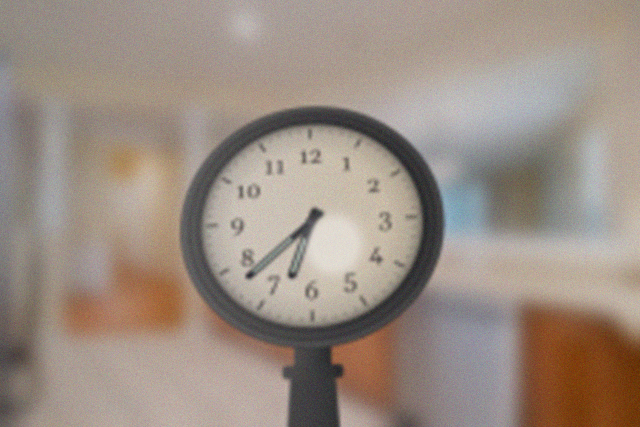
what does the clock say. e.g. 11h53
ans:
6h38
